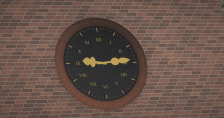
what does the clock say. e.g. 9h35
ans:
9h14
